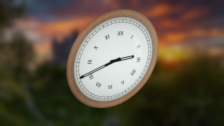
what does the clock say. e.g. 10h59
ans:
2h41
